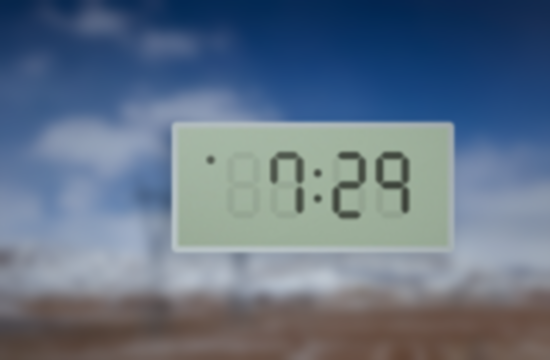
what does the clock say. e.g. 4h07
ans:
7h29
